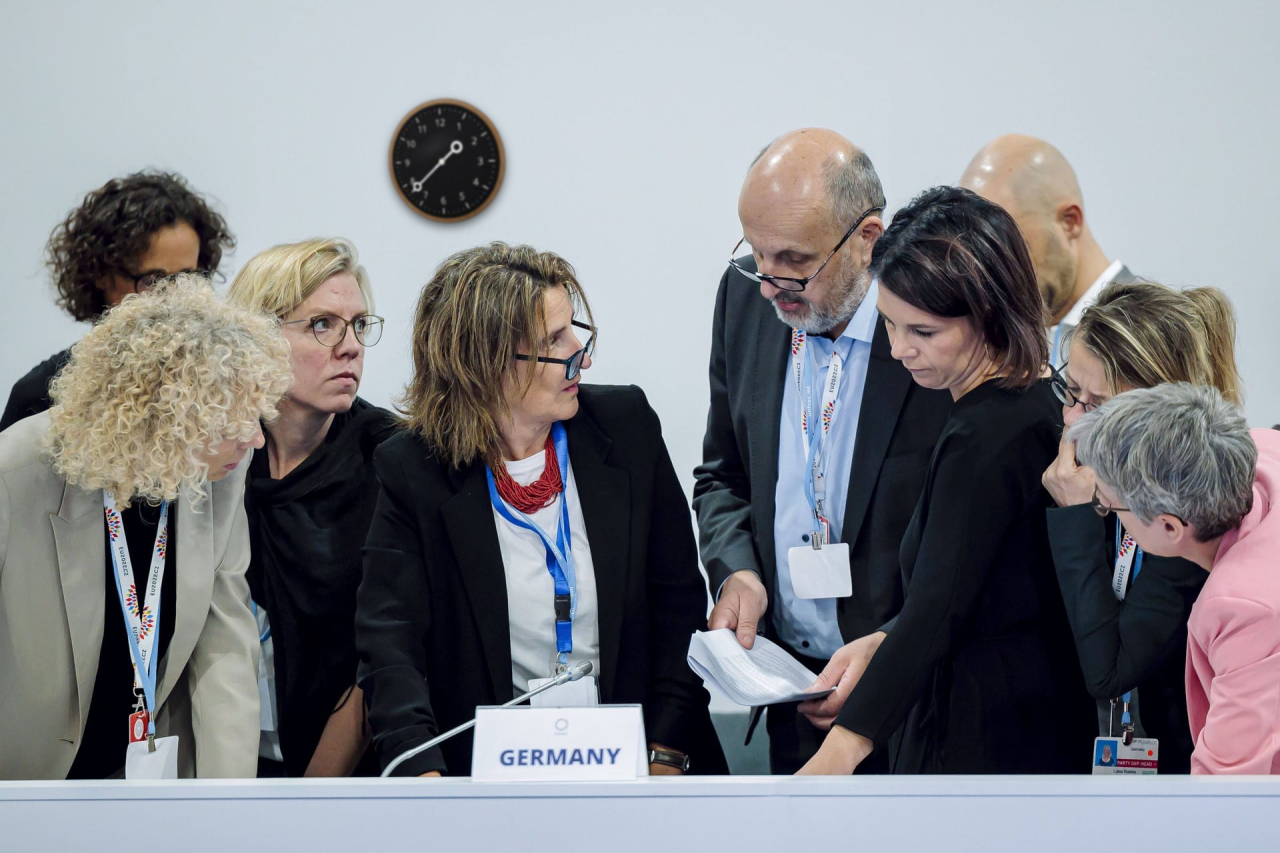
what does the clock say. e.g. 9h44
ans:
1h38
